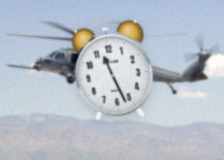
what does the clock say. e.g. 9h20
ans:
11h27
